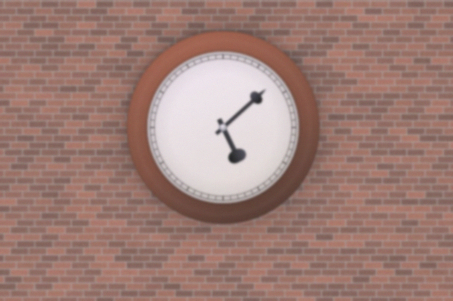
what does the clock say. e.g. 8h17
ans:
5h08
